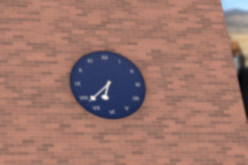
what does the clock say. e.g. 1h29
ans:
6h38
